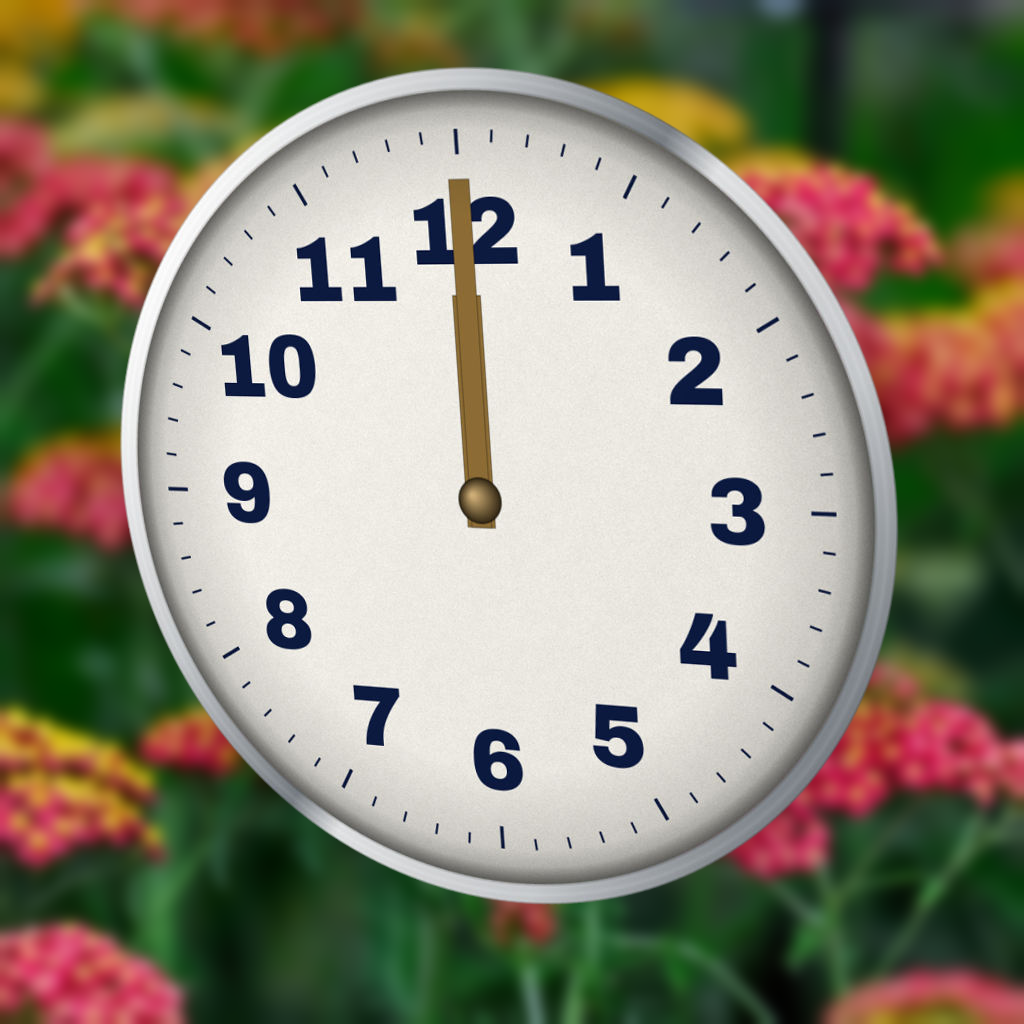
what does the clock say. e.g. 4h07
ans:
12h00
